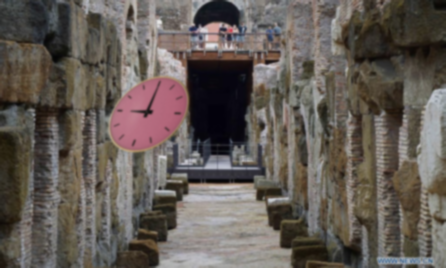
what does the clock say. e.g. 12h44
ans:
9h00
